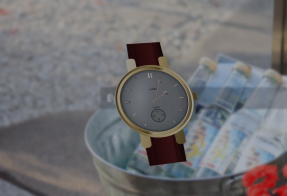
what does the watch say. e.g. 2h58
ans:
2h04
